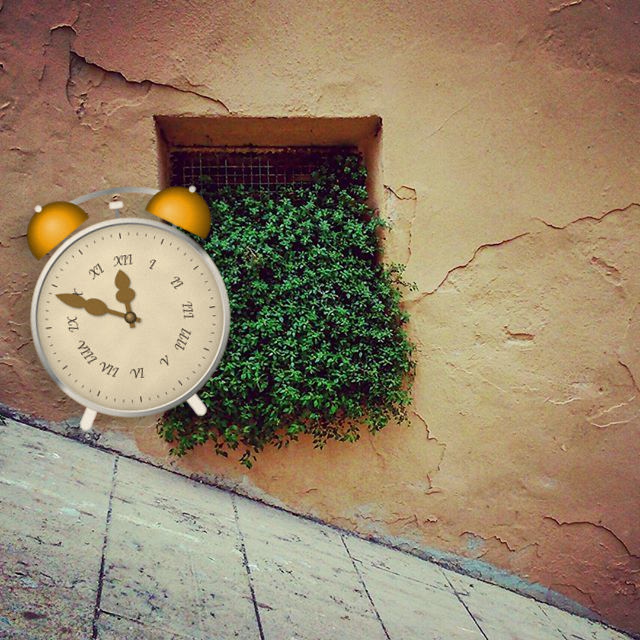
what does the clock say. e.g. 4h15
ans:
11h49
